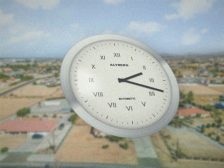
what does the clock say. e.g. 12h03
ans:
2h18
